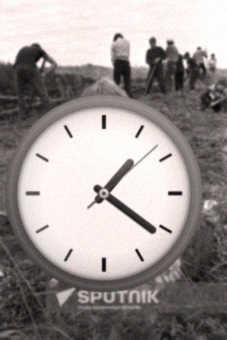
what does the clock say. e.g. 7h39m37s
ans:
1h21m08s
